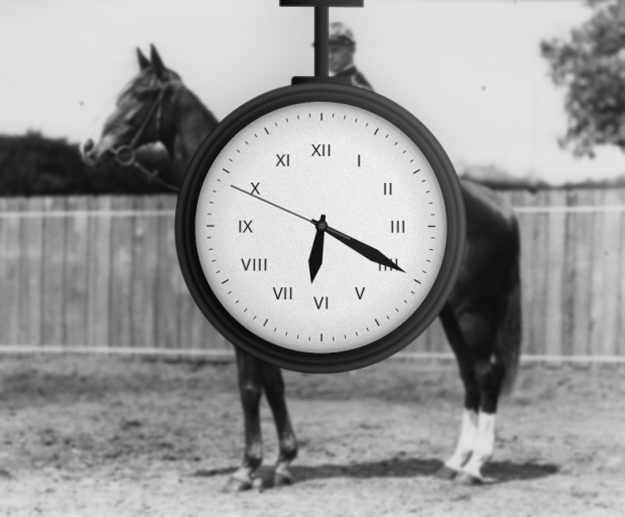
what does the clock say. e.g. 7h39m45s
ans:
6h19m49s
